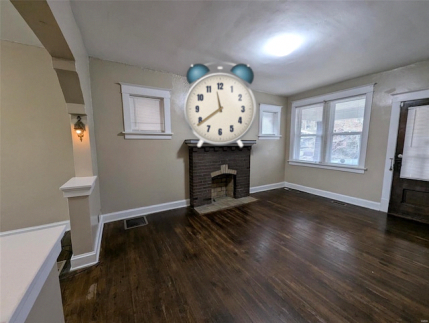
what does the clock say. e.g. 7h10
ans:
11h39
